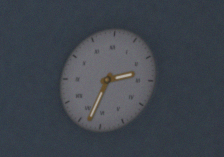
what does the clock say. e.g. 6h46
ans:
2h33
